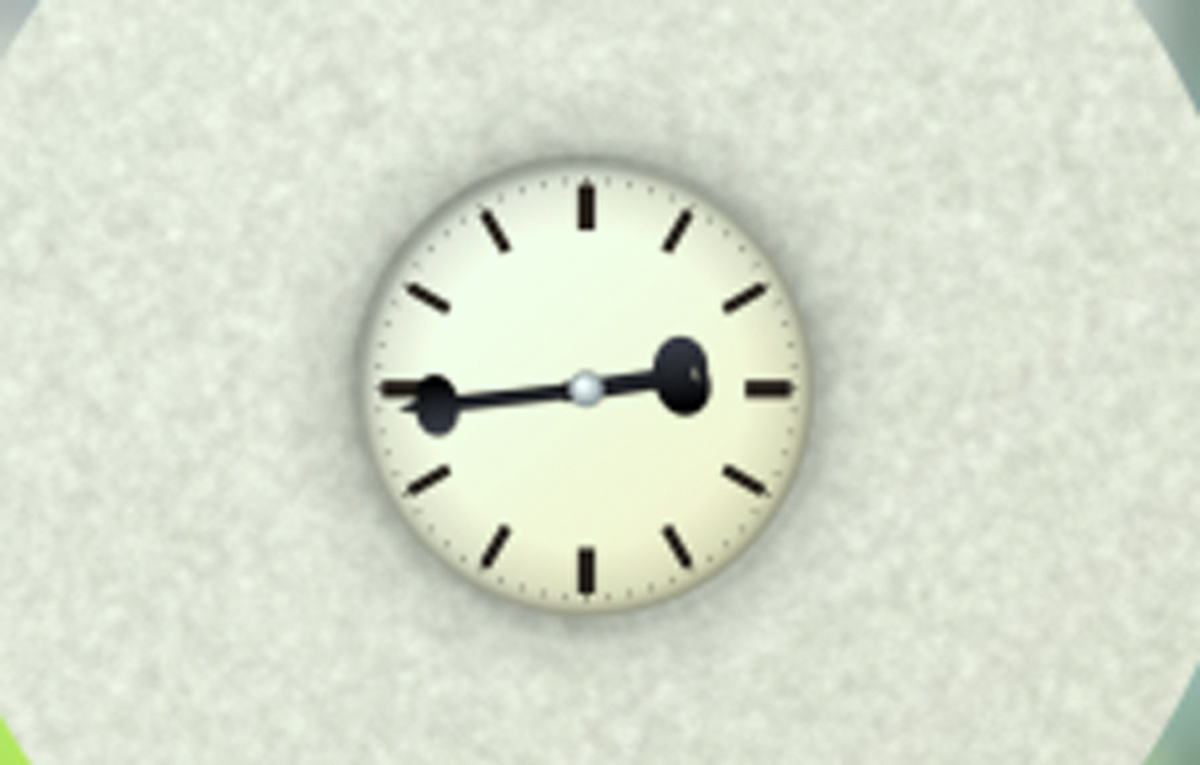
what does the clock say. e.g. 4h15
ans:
2h44
